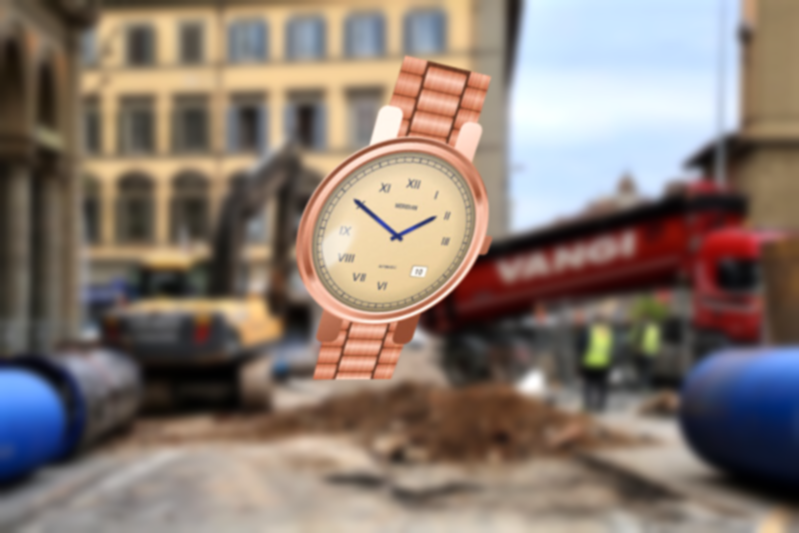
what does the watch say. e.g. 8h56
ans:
1h50
